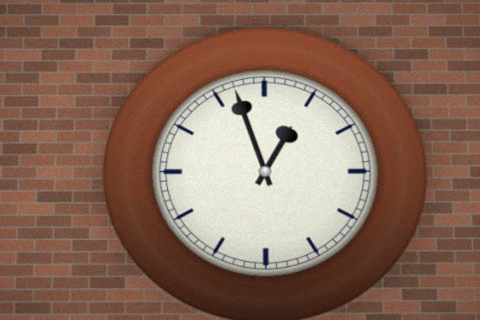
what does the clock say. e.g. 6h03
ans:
12h57
